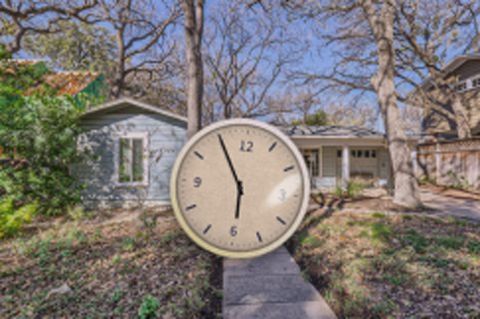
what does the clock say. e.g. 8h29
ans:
5h55
